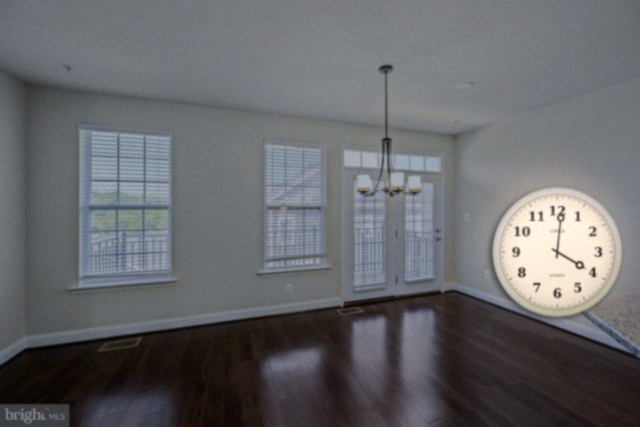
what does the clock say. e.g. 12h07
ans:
4h01
